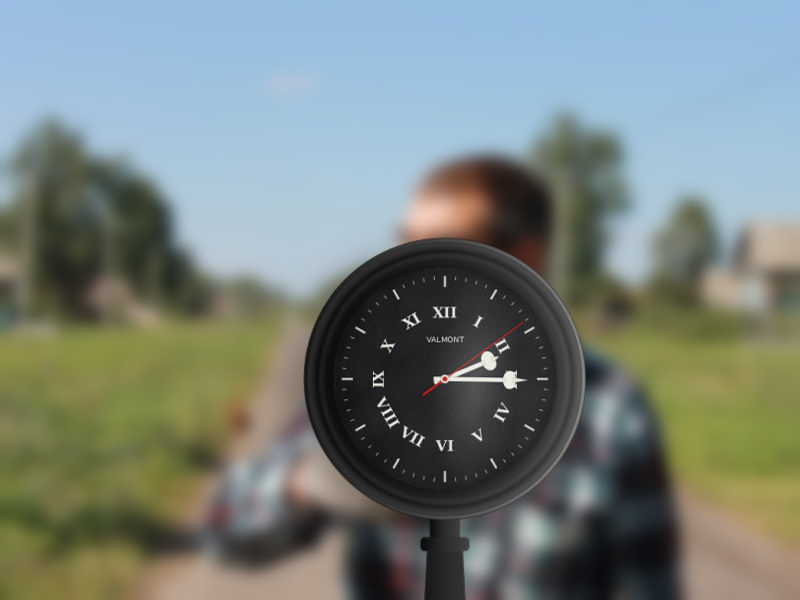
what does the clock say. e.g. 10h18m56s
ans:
2h15m09s
